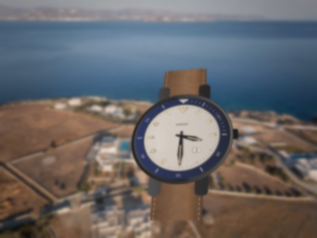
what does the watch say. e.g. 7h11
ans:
3h30
